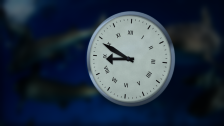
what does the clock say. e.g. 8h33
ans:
8h49
